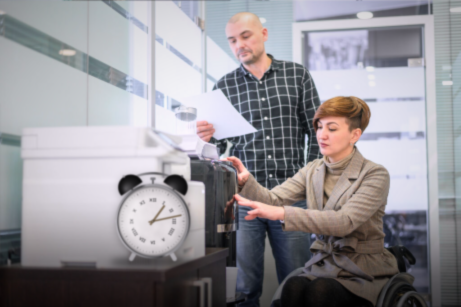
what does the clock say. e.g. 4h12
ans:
1h13
